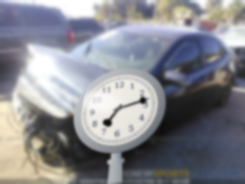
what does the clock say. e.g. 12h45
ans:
7h13
